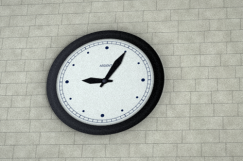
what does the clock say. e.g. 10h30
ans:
9h05
